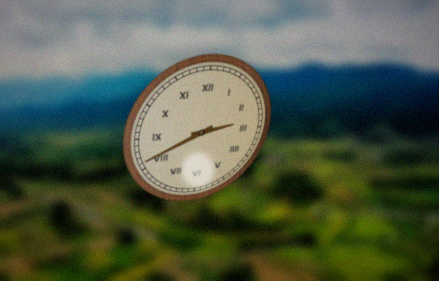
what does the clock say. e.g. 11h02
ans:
2h41
